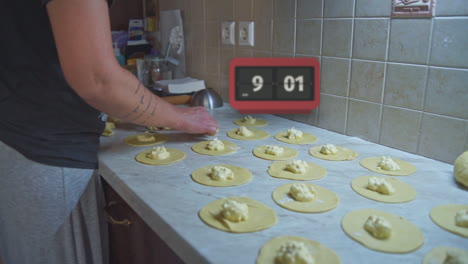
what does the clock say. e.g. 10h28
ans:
9h01
